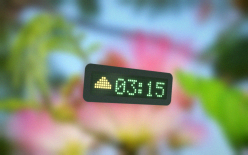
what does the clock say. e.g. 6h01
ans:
3h15
